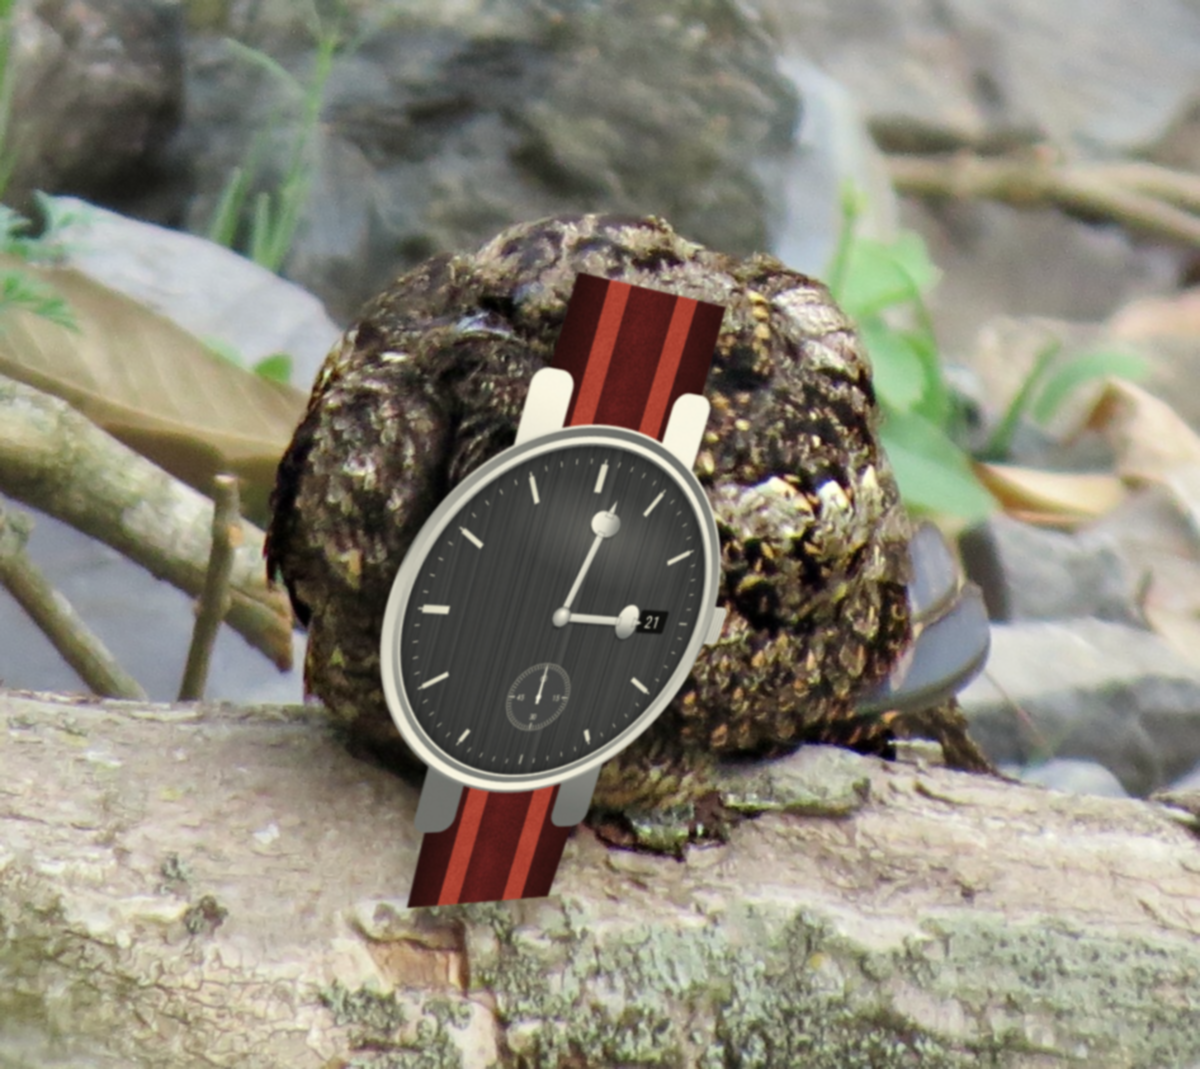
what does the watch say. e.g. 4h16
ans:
3h02
